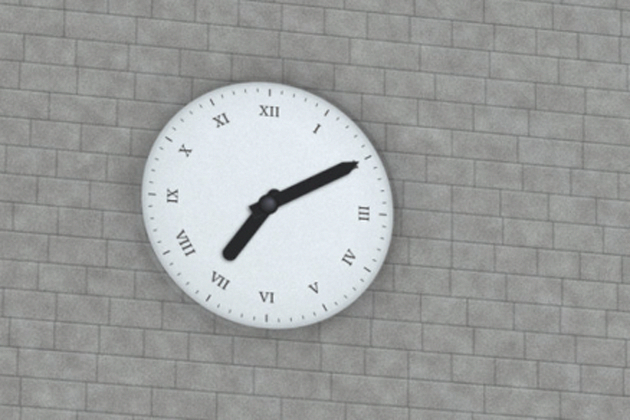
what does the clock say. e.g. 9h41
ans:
7h10
